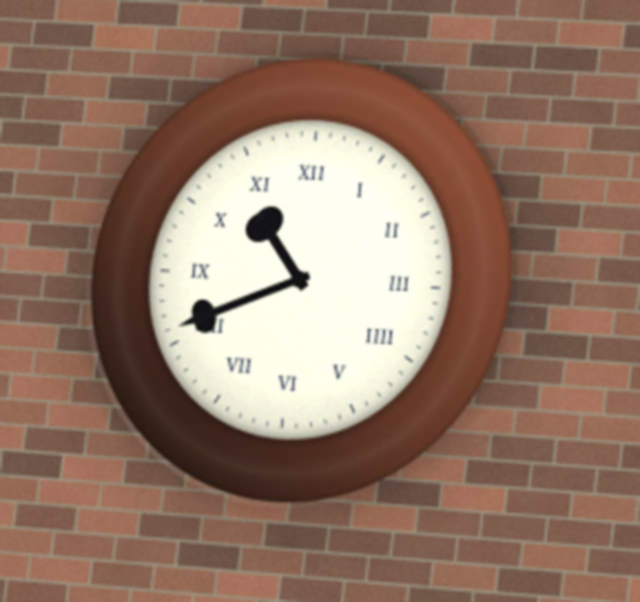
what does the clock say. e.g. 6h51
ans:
10h41
